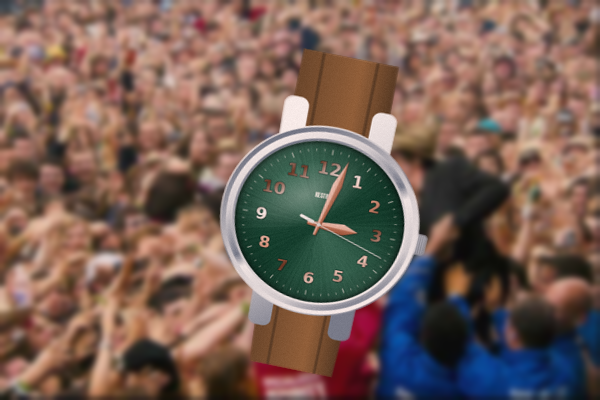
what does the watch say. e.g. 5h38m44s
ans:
3h02m18s
